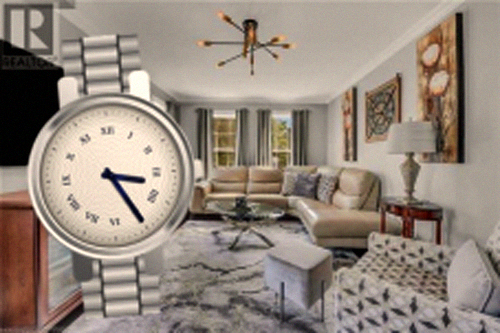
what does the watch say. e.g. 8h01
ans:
3h25
